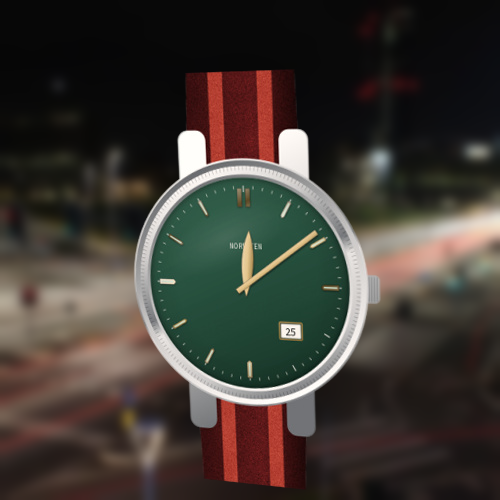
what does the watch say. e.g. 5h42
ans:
12h09
